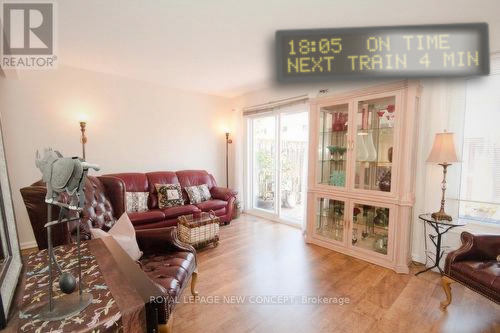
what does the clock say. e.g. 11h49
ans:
18h05
